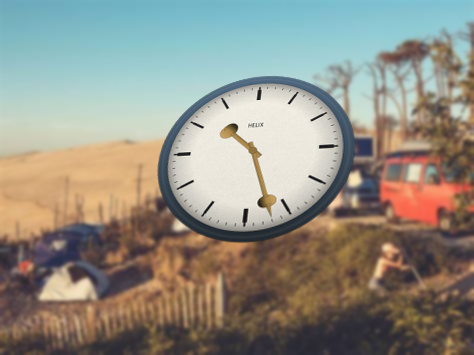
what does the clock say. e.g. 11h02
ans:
10h27
